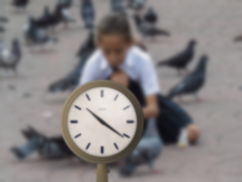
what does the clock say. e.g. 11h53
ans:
10h21
